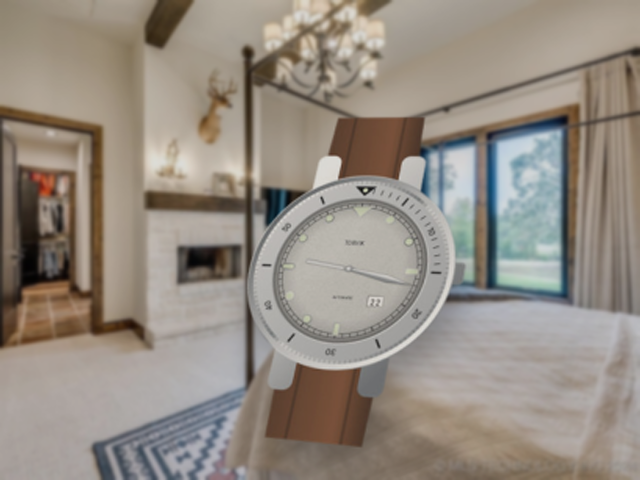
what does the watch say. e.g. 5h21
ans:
9h17
